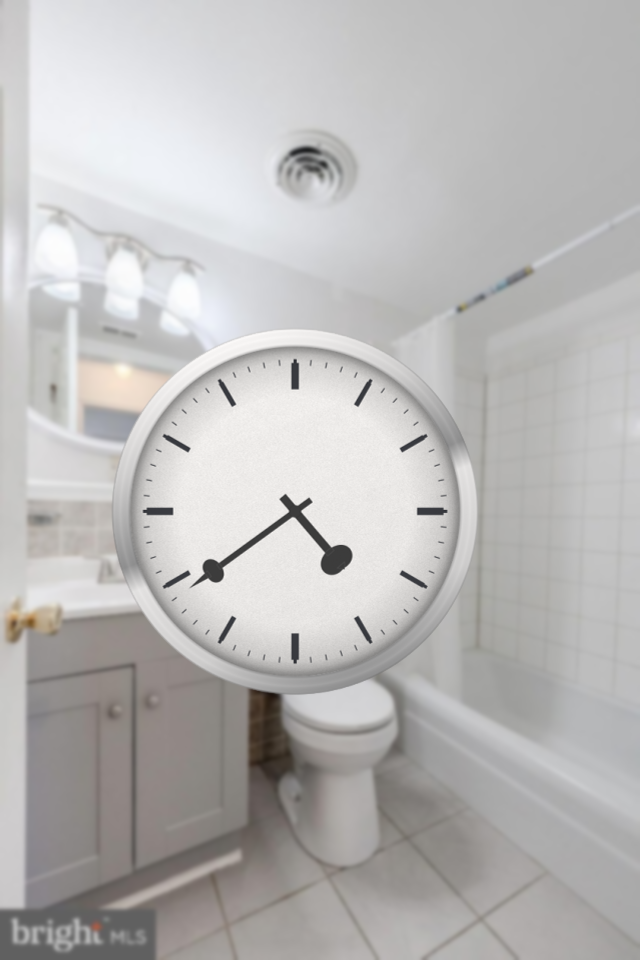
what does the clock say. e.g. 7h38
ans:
4h39
